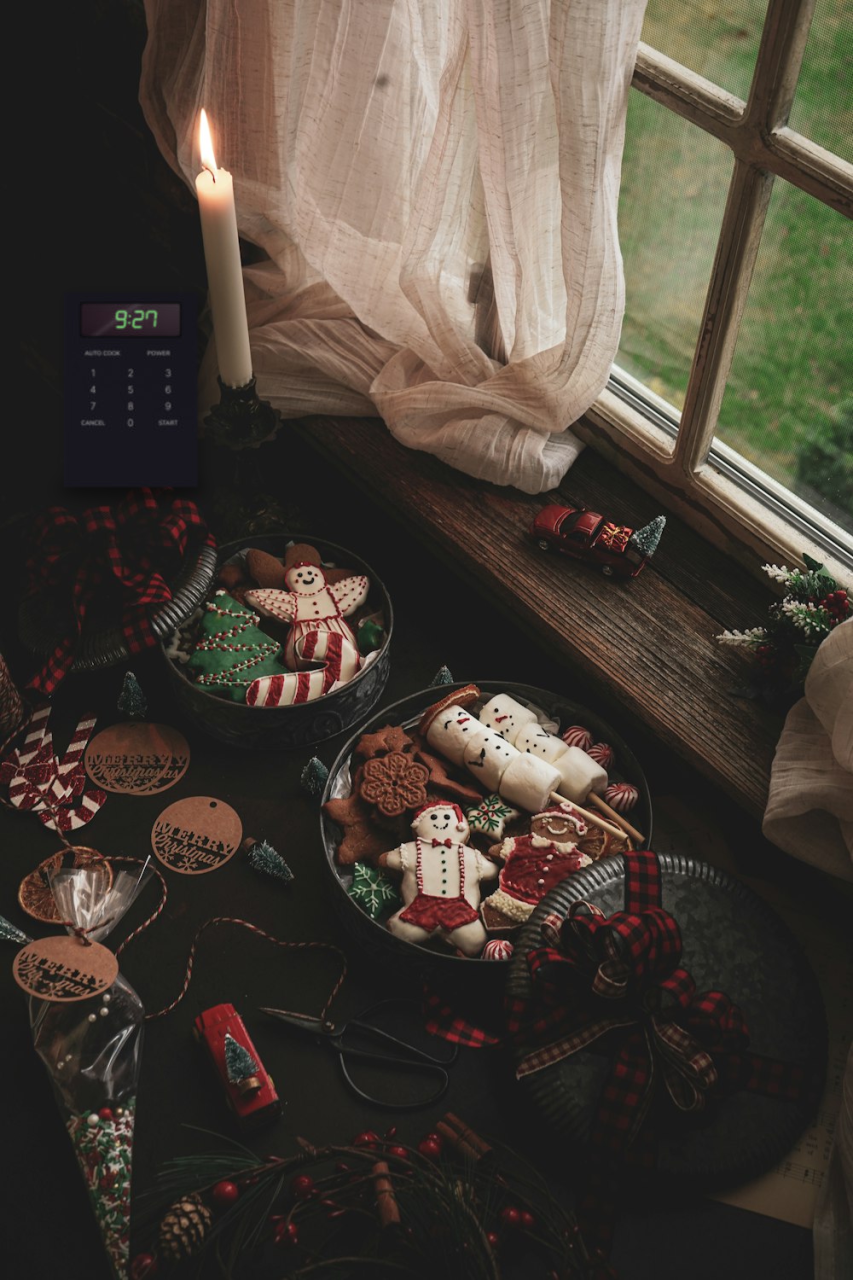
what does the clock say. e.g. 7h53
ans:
9h27
